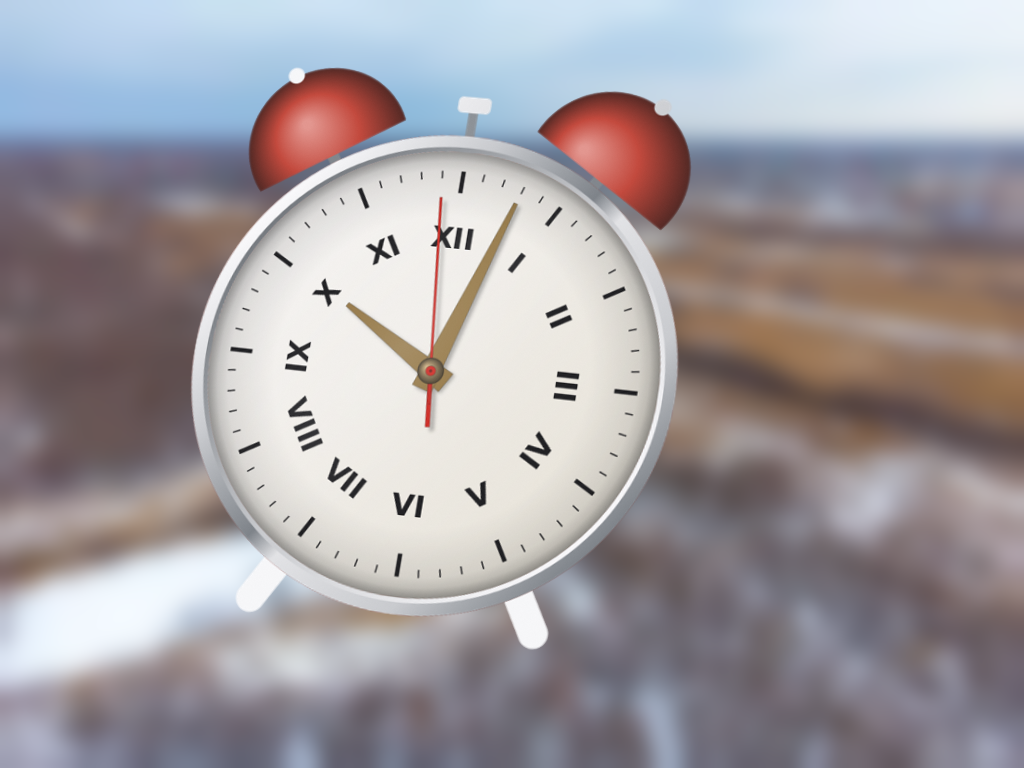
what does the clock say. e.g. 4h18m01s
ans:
10h02m59s
